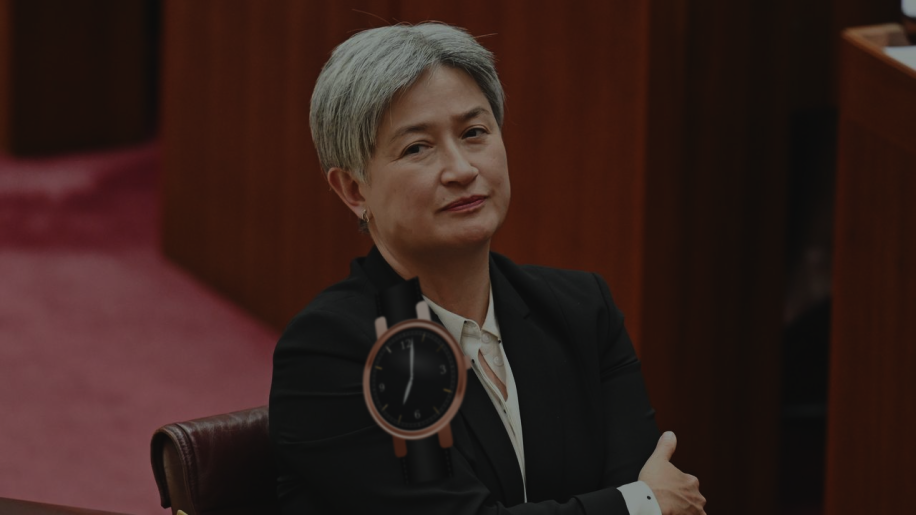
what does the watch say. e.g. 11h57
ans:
7h02
